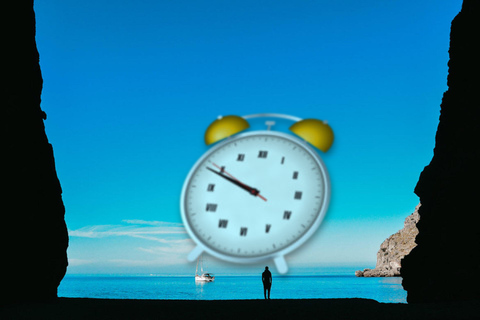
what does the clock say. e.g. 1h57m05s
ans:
9h48m50s
